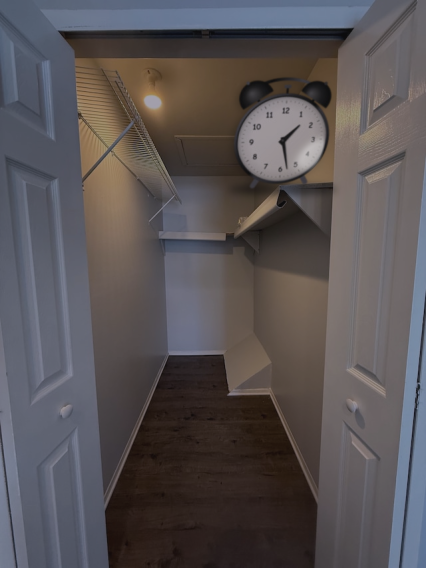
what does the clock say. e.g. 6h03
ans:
1h28
